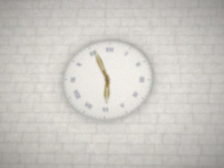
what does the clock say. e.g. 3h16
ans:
5h56
